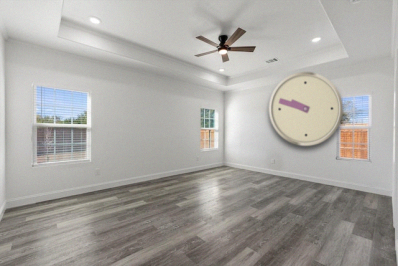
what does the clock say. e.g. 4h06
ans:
9h48
